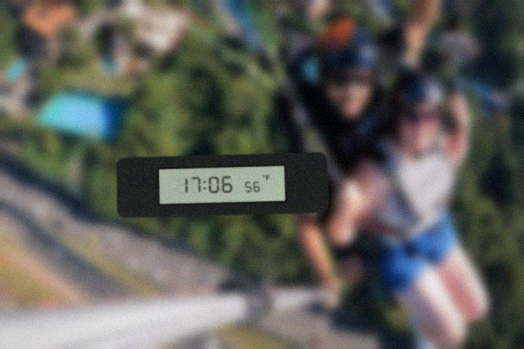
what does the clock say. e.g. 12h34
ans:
17h06
